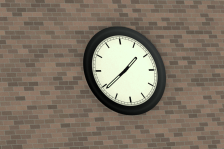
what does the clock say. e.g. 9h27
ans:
1h39
